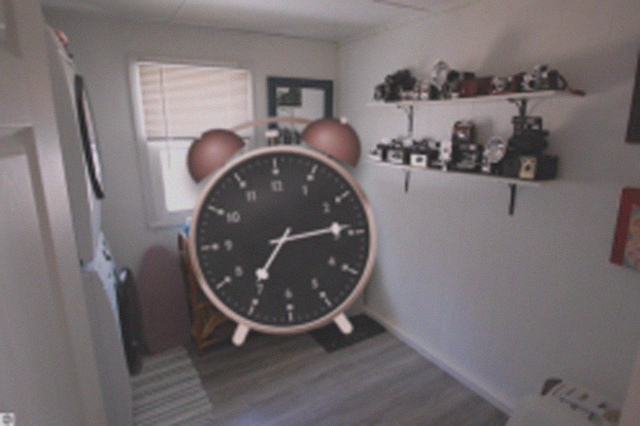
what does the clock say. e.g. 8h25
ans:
7h14
